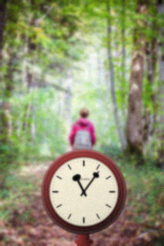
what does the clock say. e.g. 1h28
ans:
11h06
